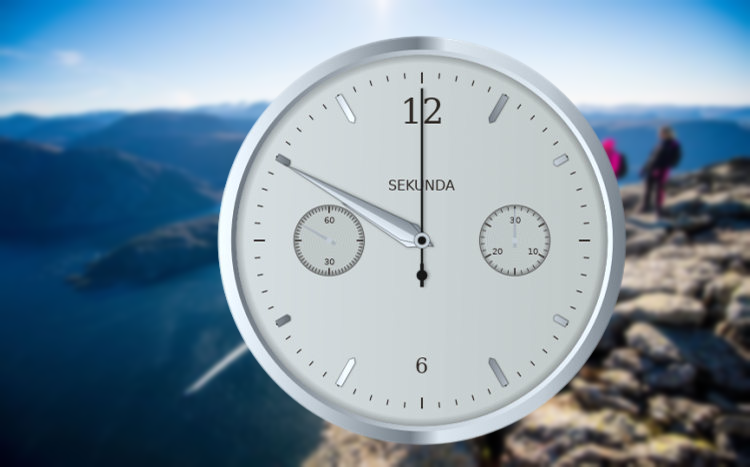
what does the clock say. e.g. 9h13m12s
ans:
9h49m50s
